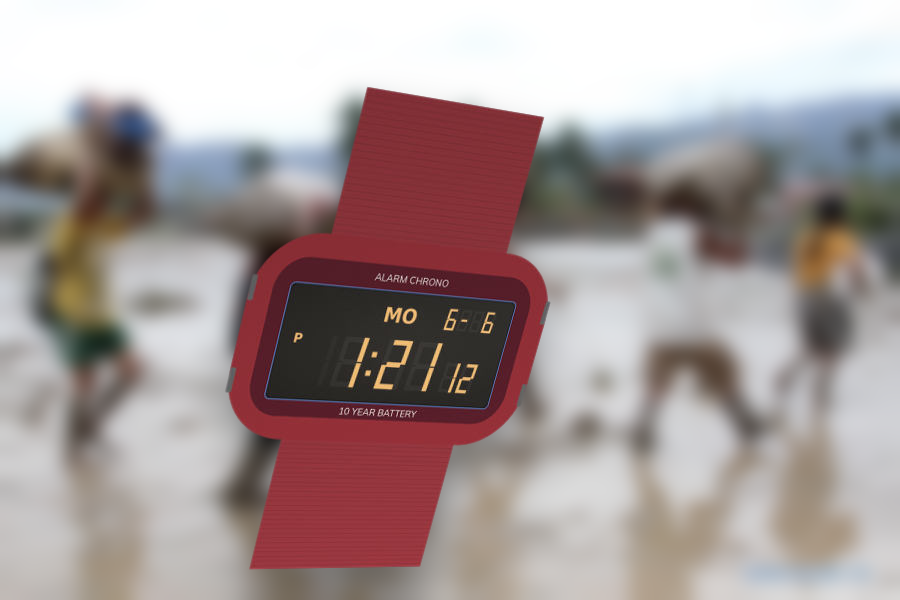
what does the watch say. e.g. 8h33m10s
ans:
1h21m12s
